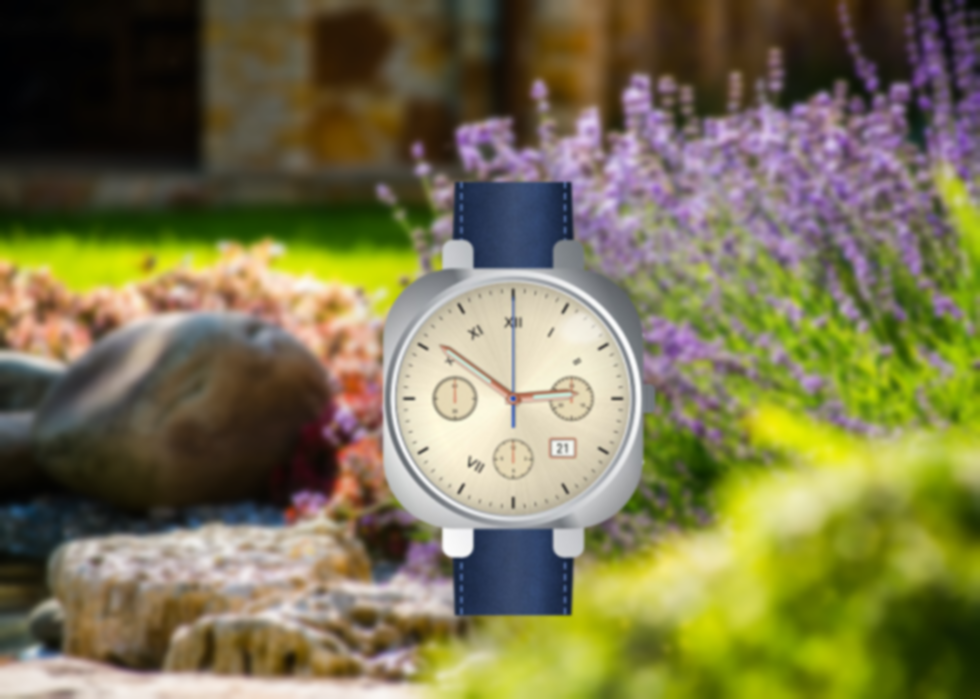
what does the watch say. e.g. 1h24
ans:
2h51
